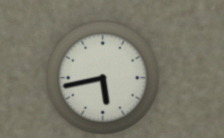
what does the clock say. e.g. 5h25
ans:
5h43
